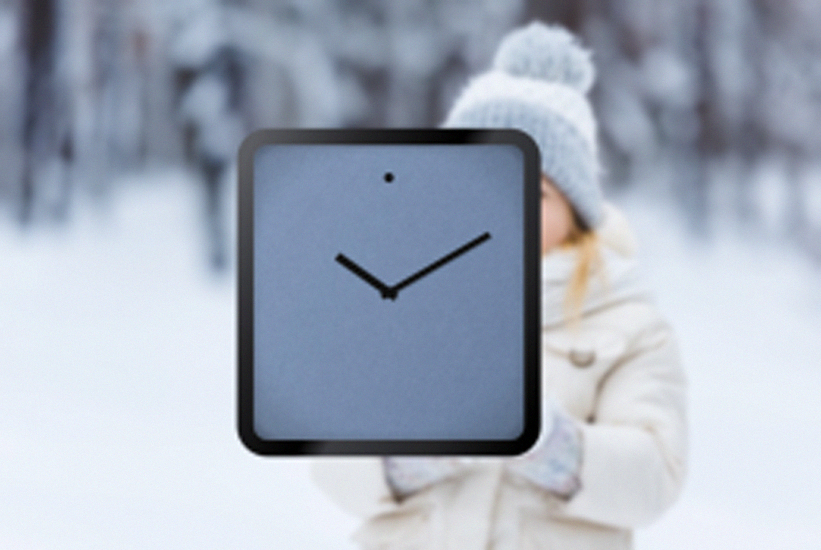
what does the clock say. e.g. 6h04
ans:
10h10
